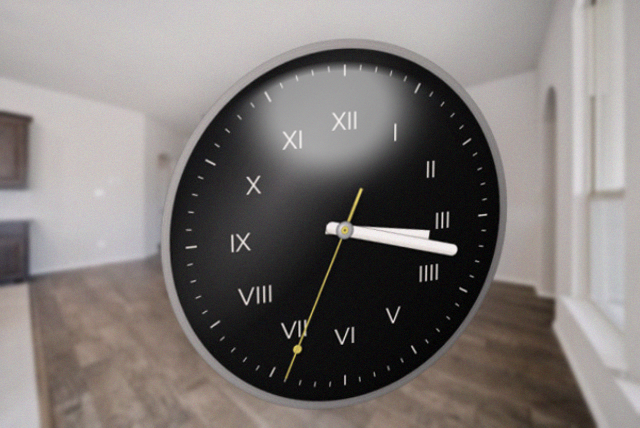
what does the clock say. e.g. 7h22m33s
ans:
3h17m34s
